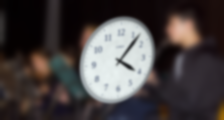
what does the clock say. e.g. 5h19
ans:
4h07
